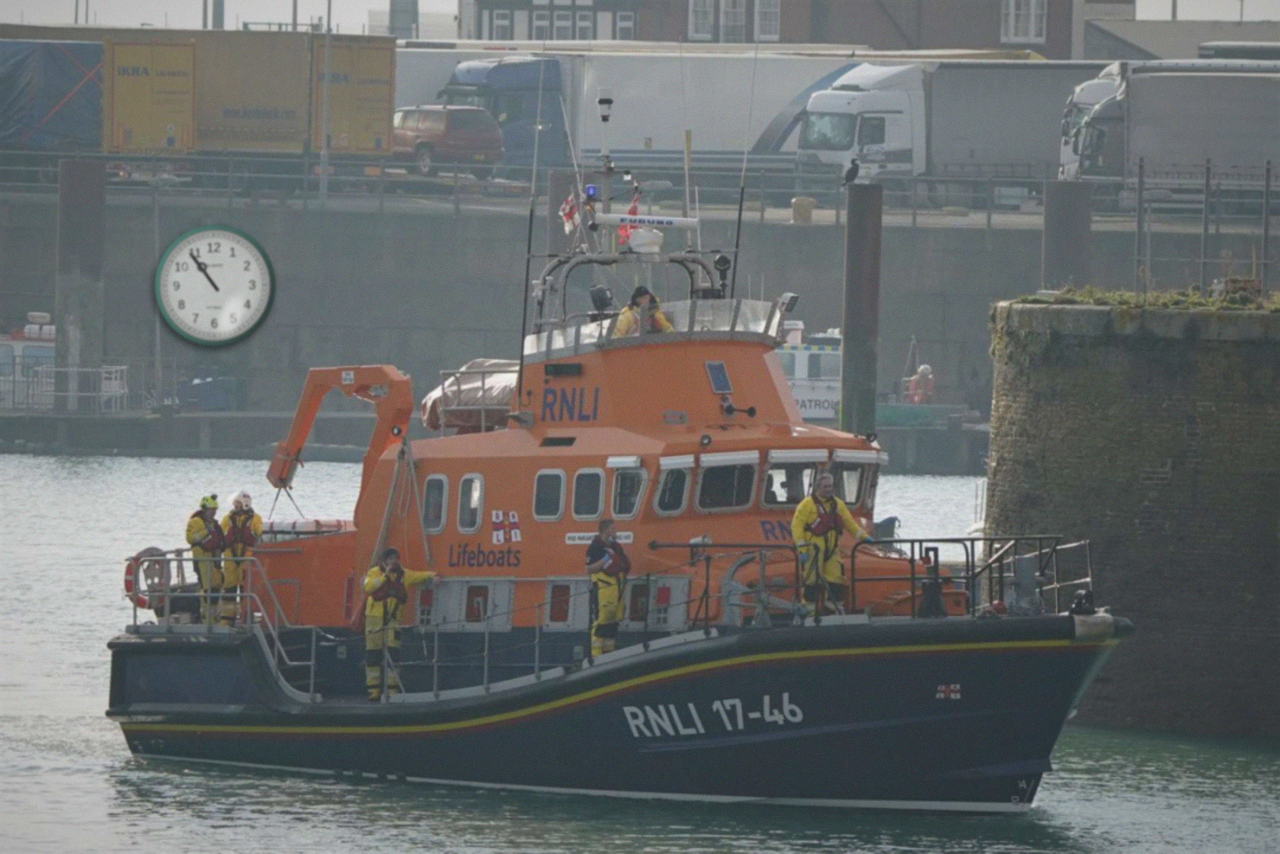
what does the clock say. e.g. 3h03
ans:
10h54
